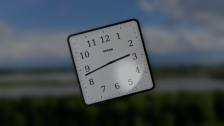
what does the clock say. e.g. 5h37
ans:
2h43
